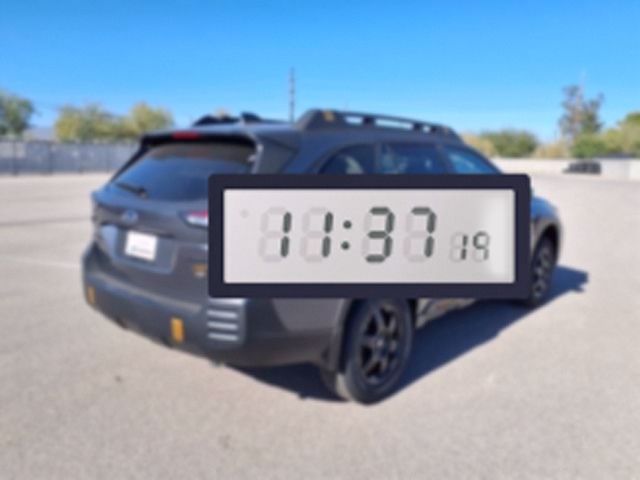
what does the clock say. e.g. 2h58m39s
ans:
11h37m19s
